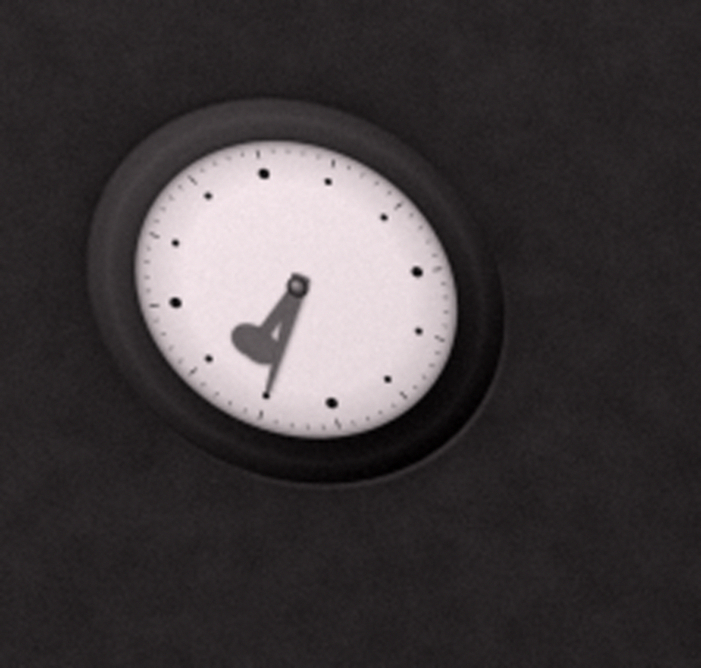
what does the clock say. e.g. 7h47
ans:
7h35
